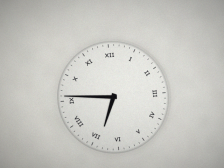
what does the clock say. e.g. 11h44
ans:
6h46
